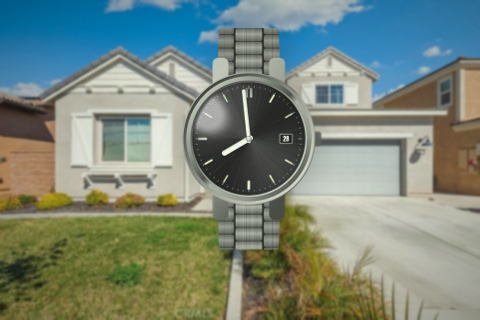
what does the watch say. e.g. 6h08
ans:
7h59
